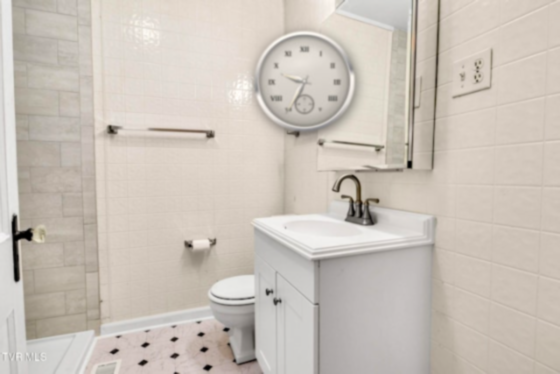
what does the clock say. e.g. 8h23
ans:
9h35
